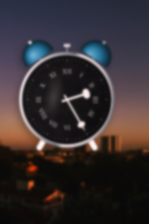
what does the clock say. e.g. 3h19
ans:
2h25
